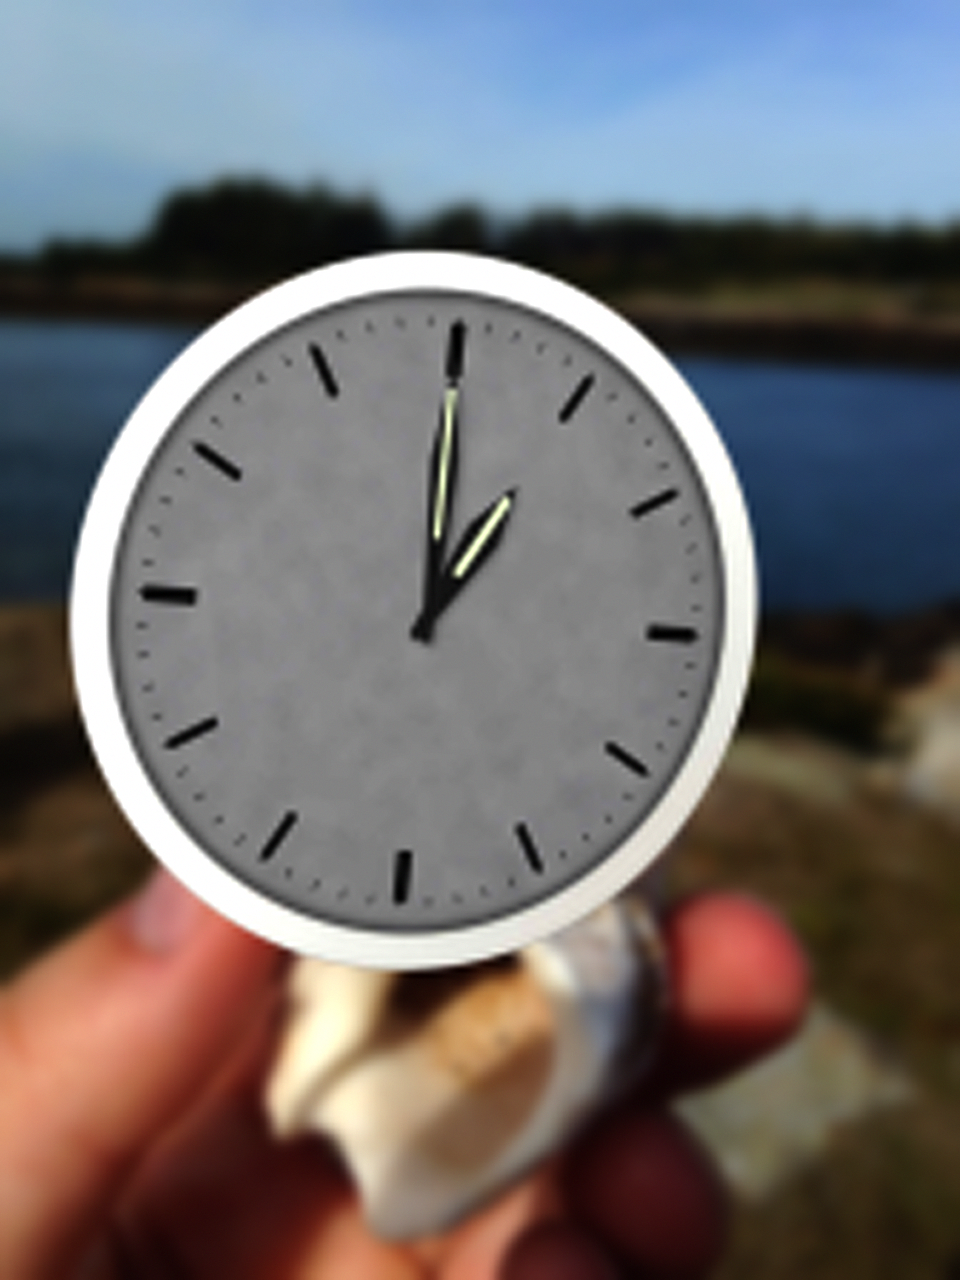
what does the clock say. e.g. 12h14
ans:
1h00
